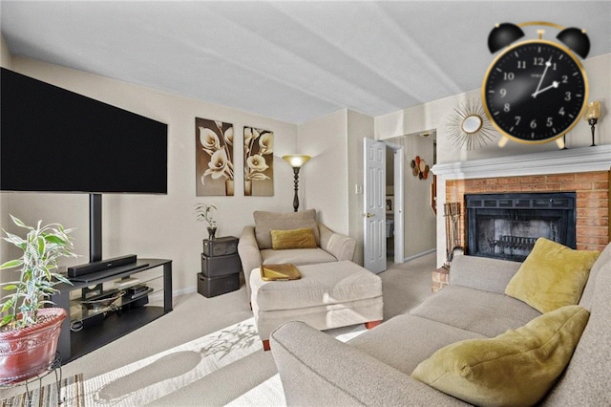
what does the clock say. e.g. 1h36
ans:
2h03
